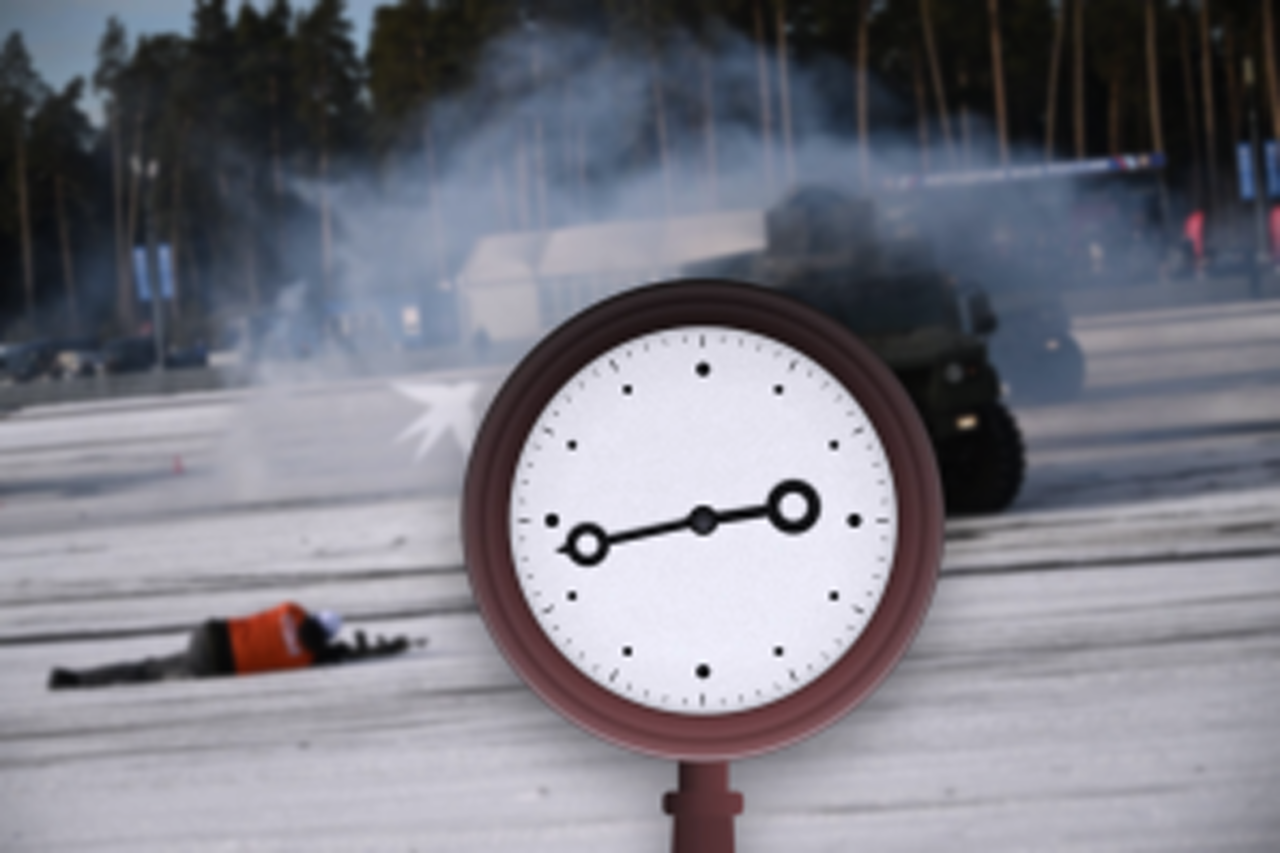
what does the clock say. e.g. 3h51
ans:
2h43
